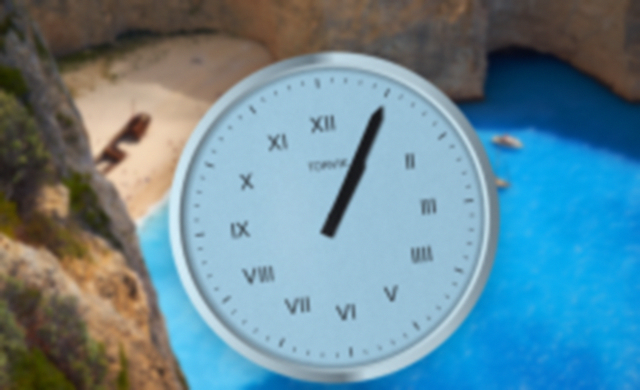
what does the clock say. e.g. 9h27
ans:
1h05
